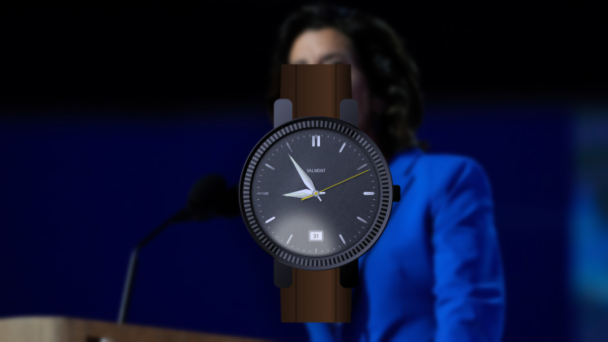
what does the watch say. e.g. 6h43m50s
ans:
8h54m11s
